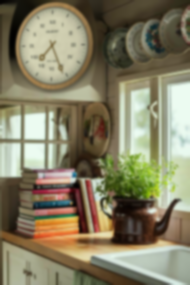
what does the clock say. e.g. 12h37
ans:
7h26
